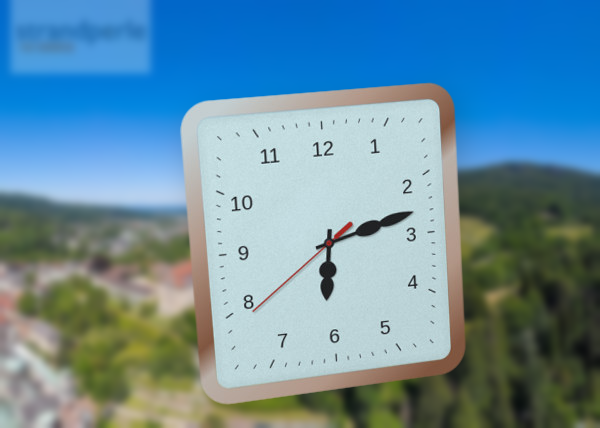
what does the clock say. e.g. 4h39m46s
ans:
6h12m39s
